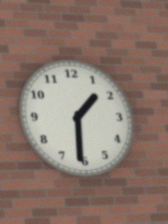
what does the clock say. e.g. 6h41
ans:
1h31
